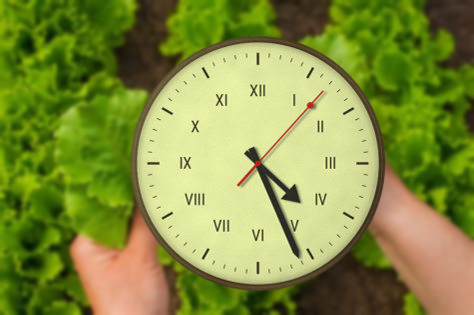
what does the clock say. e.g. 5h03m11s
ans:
4h26m07s
